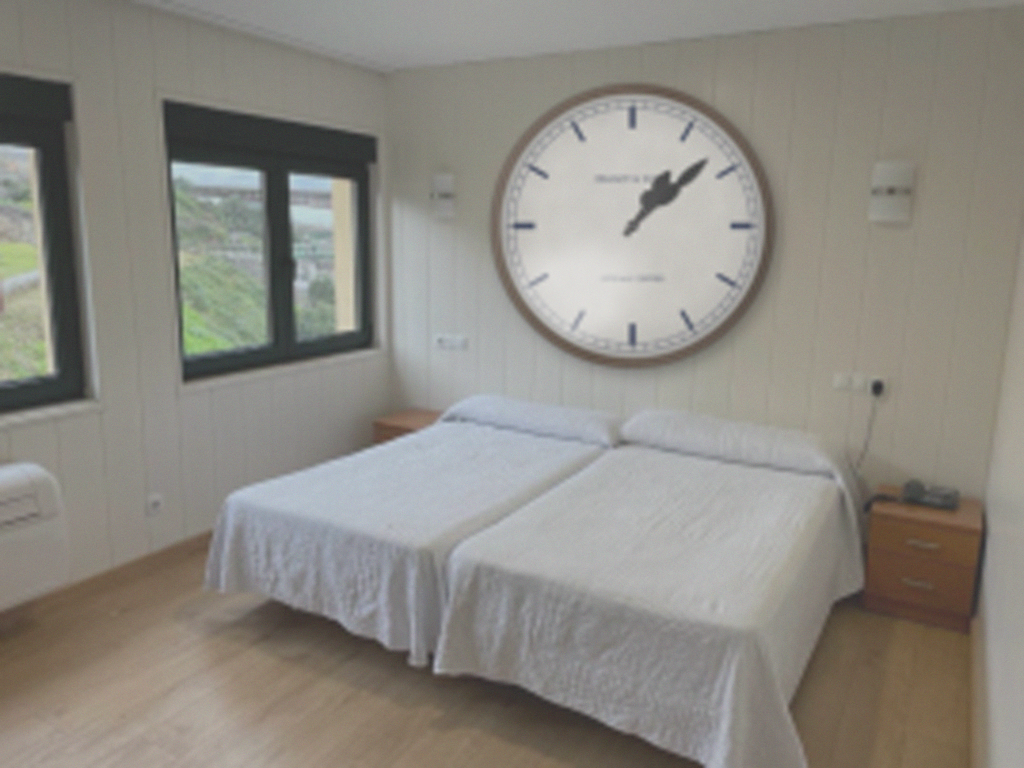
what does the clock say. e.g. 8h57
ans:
1h08
